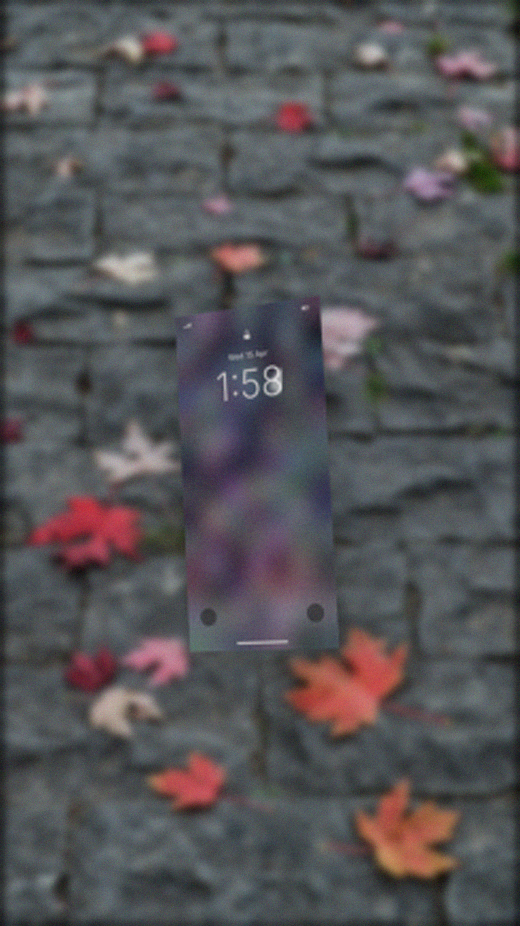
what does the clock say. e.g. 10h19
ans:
1h58
